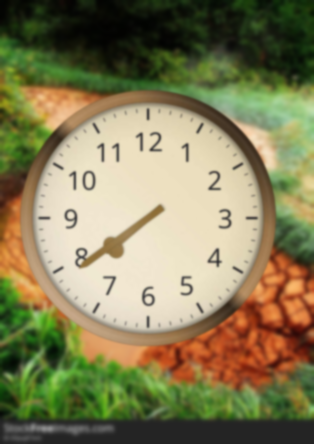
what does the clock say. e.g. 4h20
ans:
7h39
